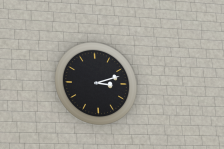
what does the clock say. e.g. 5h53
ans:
3h12
